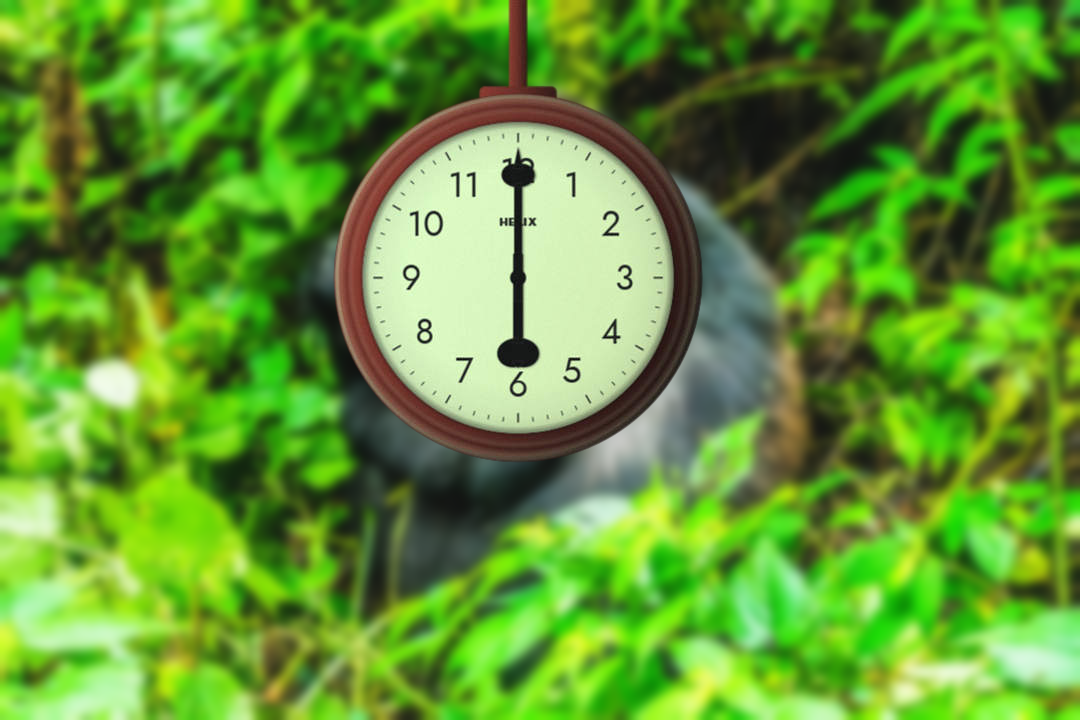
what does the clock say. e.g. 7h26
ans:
6h00
